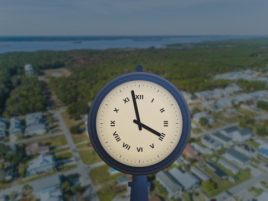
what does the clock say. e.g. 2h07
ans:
3h58
